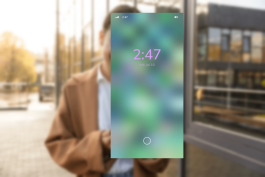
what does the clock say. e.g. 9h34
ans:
2h47
